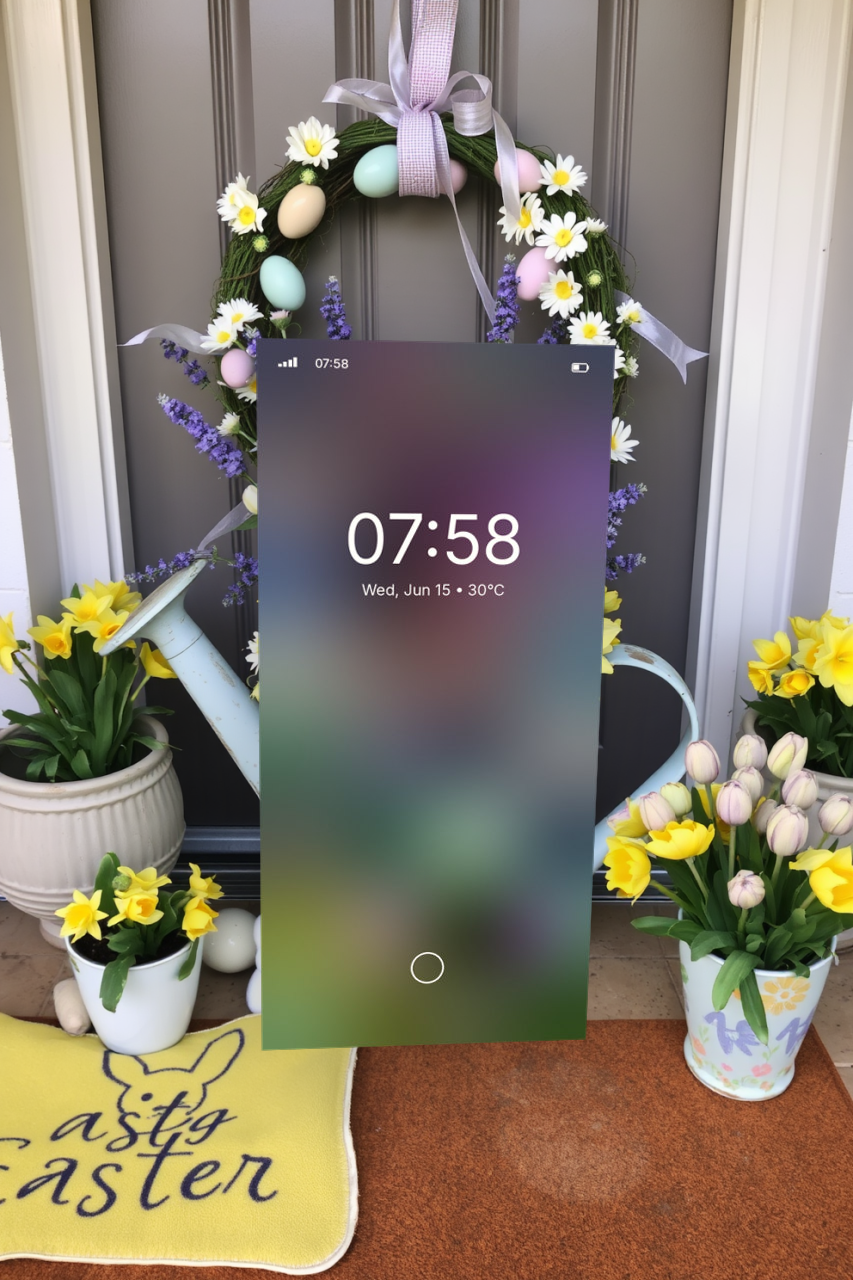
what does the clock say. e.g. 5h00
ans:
7h58
